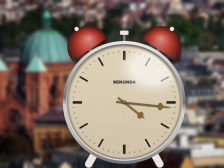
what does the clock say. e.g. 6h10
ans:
4h16
